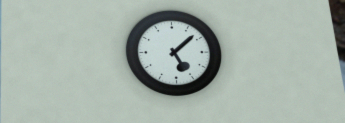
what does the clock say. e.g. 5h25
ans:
5h08
